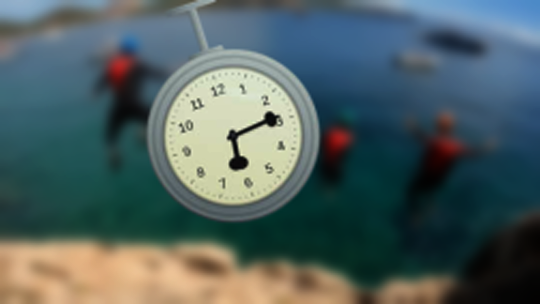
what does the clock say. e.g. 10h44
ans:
6h14
